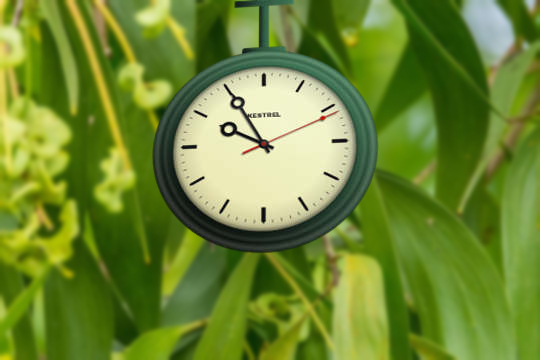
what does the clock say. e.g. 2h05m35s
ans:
9h55m11s
